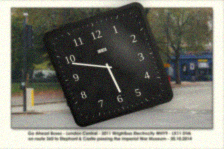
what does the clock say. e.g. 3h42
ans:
5h49
